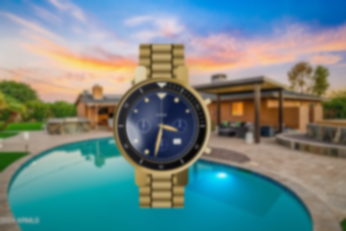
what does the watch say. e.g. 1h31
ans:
3h32
